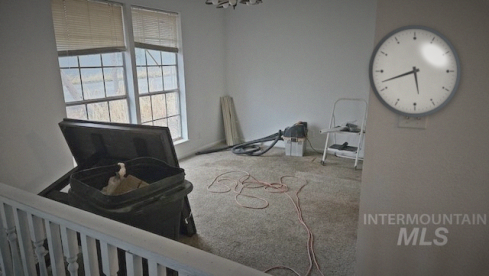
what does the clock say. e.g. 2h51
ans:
5h42
